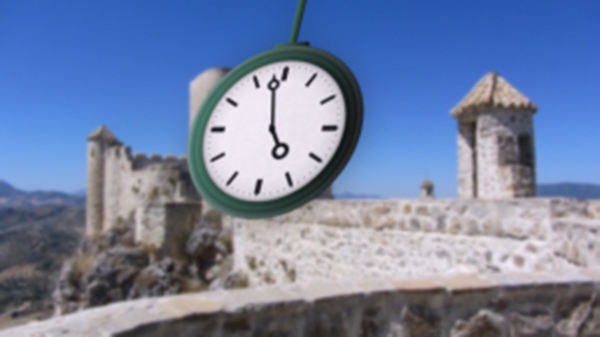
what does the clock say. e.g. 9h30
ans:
4h58
